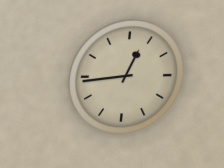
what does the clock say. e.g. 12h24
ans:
12h44
